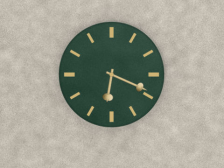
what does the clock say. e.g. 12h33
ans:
6h19
